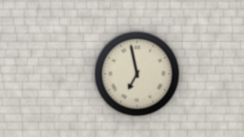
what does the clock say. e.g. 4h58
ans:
6h58
